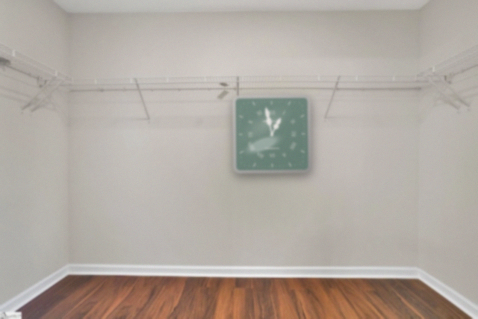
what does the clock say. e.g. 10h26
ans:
12h58
